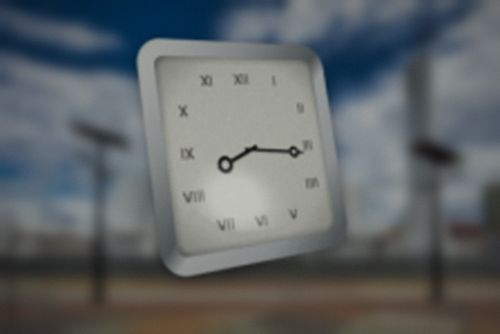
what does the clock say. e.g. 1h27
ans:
8h16
